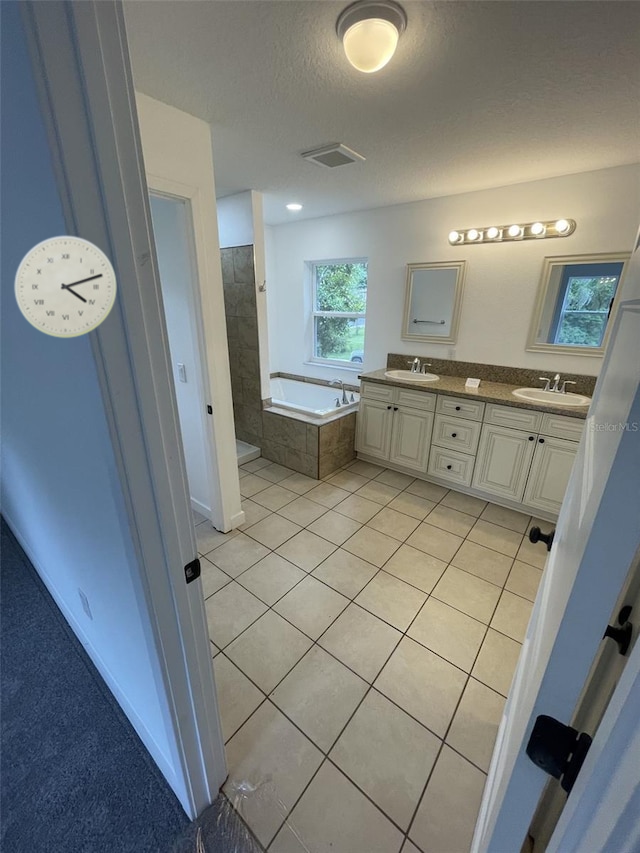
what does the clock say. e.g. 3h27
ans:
4h12
